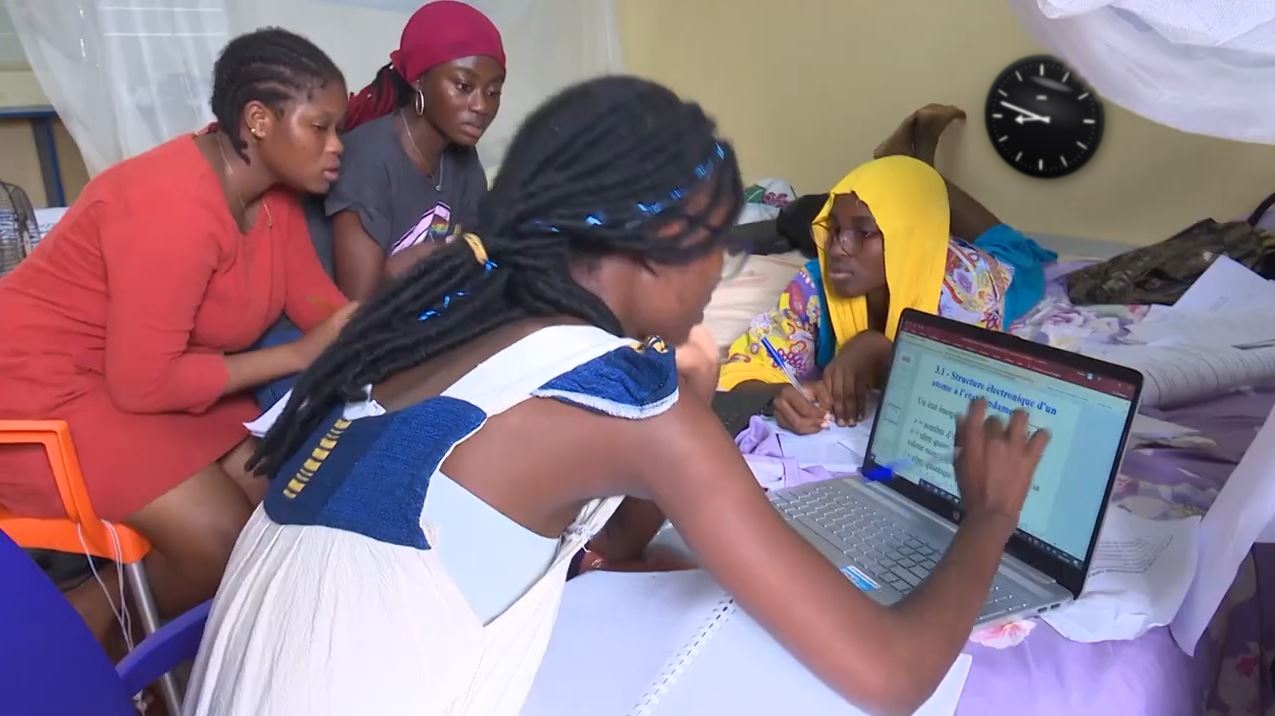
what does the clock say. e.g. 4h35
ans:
8h48
